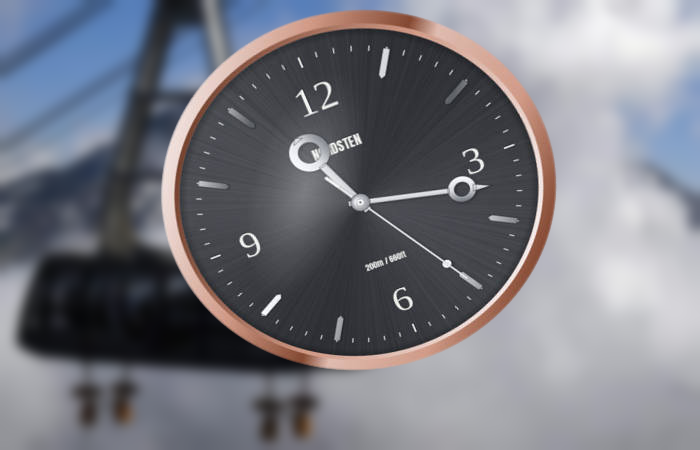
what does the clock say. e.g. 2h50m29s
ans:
11h17m25s
